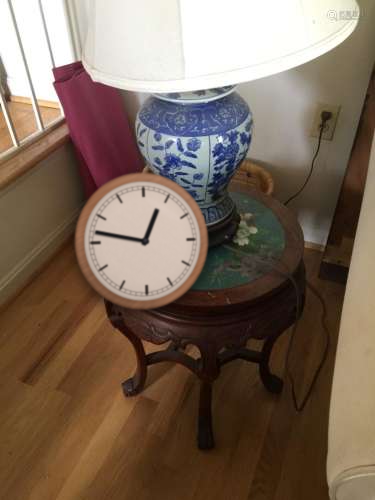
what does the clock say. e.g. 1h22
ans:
12h47
